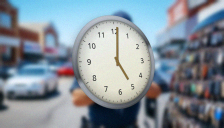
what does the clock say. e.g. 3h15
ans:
5h01
